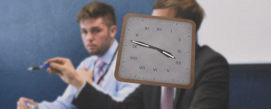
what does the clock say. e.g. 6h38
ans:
3h47
